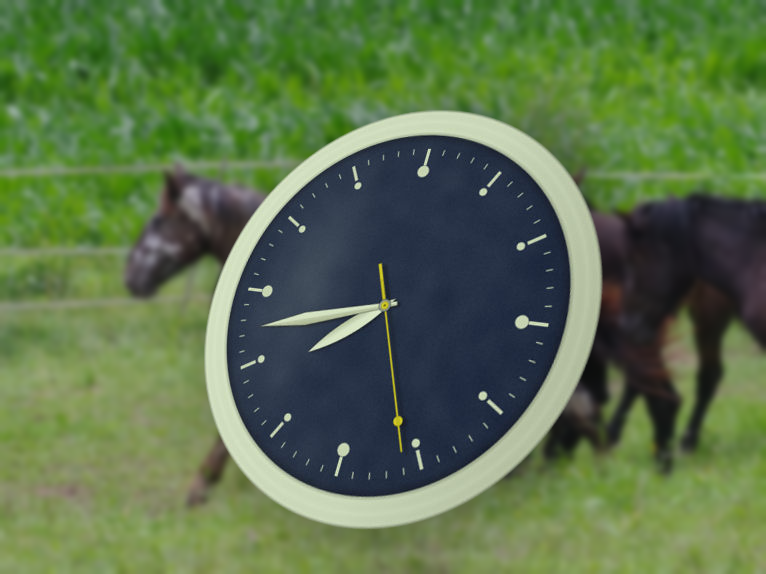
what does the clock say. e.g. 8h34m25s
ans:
7h42m26s
